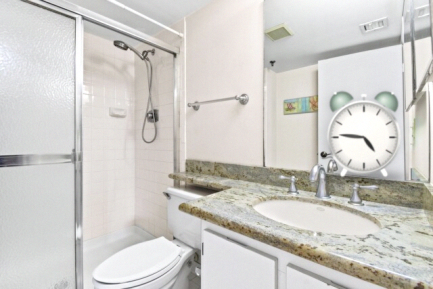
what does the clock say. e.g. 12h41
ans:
4h46
